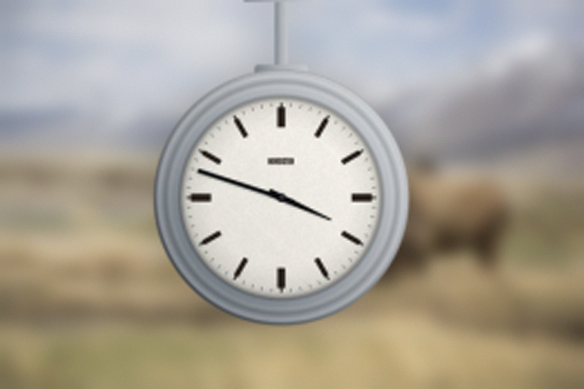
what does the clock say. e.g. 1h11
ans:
3h48
